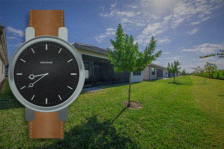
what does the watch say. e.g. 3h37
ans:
8h39
